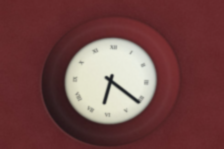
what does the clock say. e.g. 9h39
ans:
6h21
